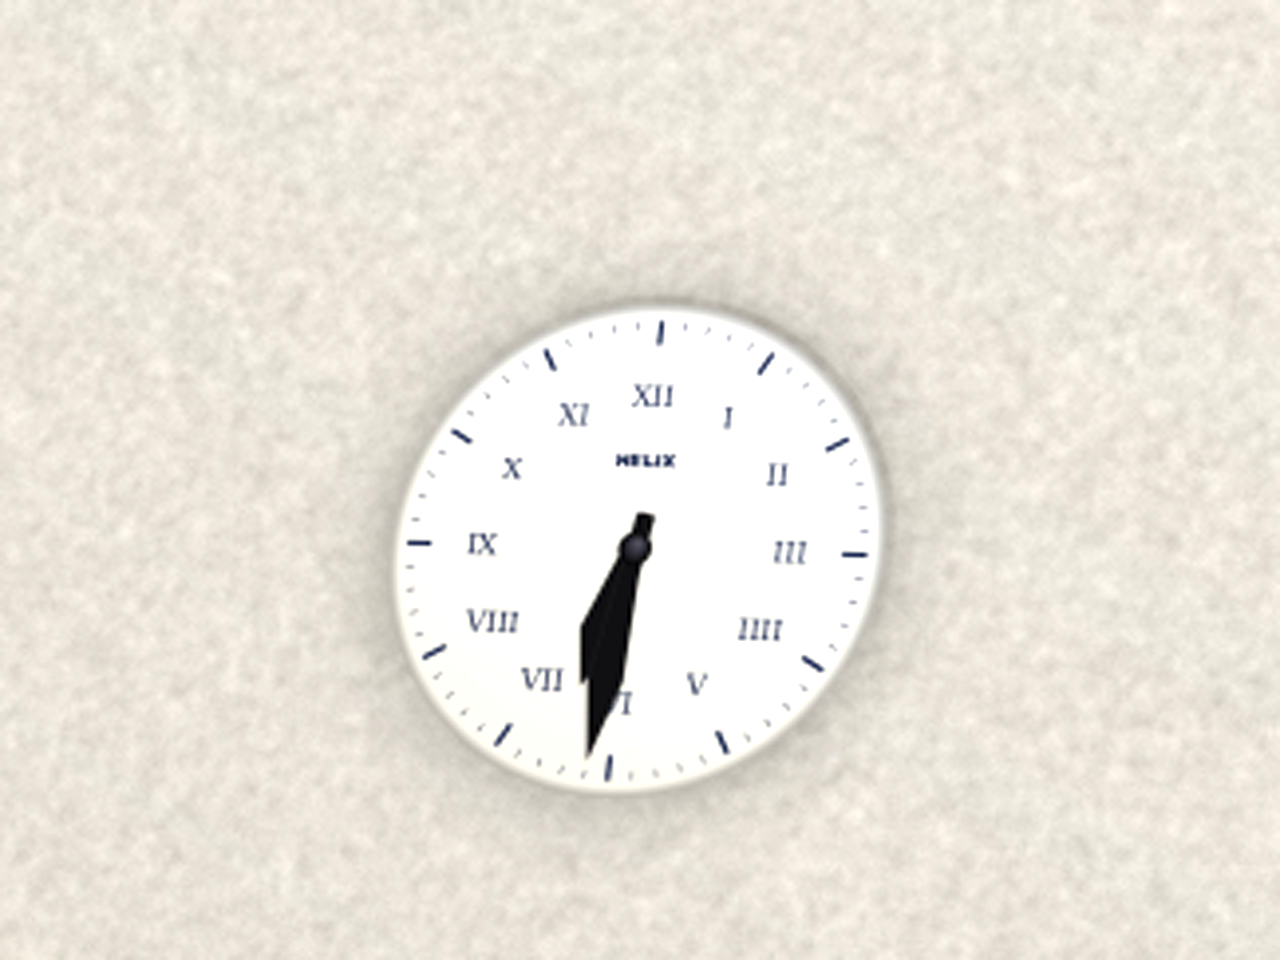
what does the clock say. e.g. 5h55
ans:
6h31
